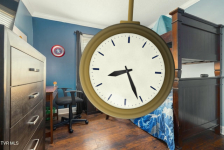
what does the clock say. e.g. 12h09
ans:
8h26
